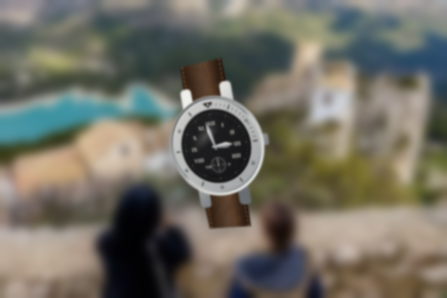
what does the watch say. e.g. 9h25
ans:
2h58
